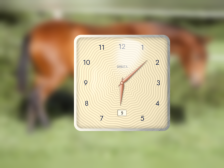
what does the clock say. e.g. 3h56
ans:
6h08
